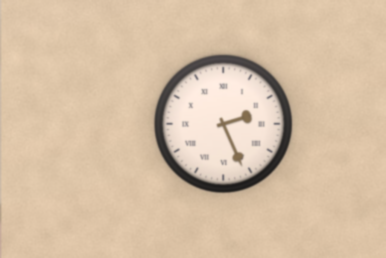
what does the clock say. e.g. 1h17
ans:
2h26
